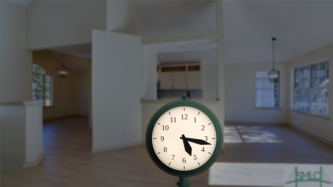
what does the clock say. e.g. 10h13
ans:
5h17
